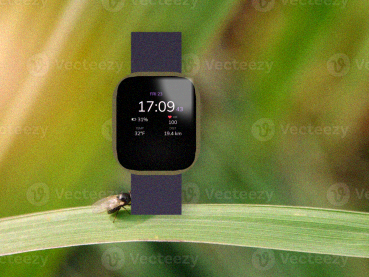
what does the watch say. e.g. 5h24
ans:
17h09
